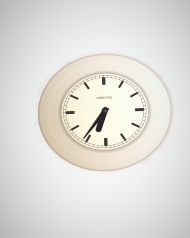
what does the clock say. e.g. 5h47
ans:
6h36
